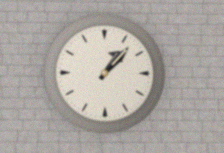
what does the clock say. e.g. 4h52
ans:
1h07
